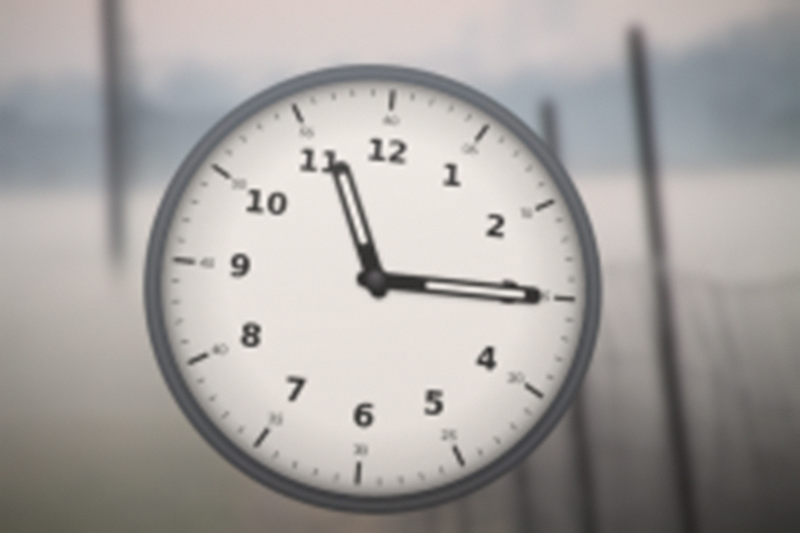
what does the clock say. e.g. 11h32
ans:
11h15
